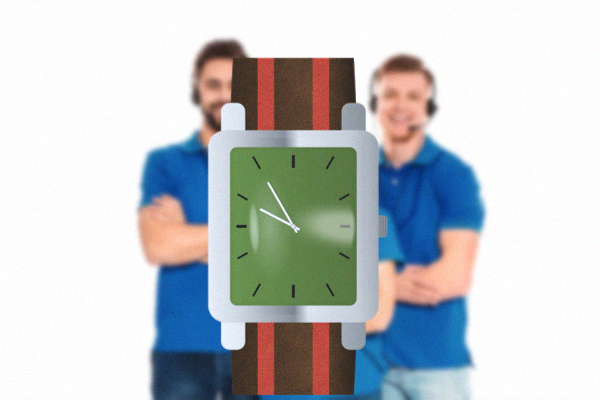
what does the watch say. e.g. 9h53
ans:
9h55
